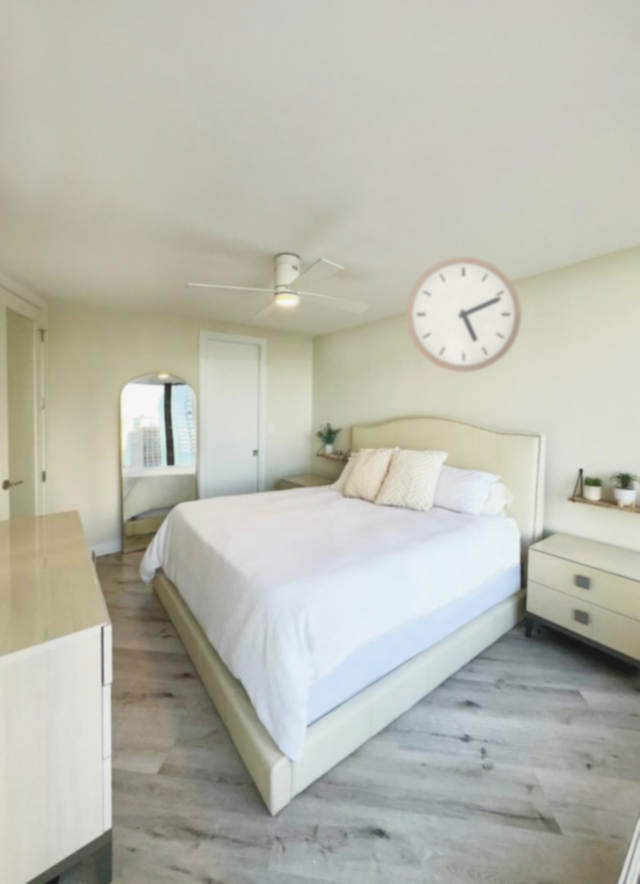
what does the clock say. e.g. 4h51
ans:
5h11
